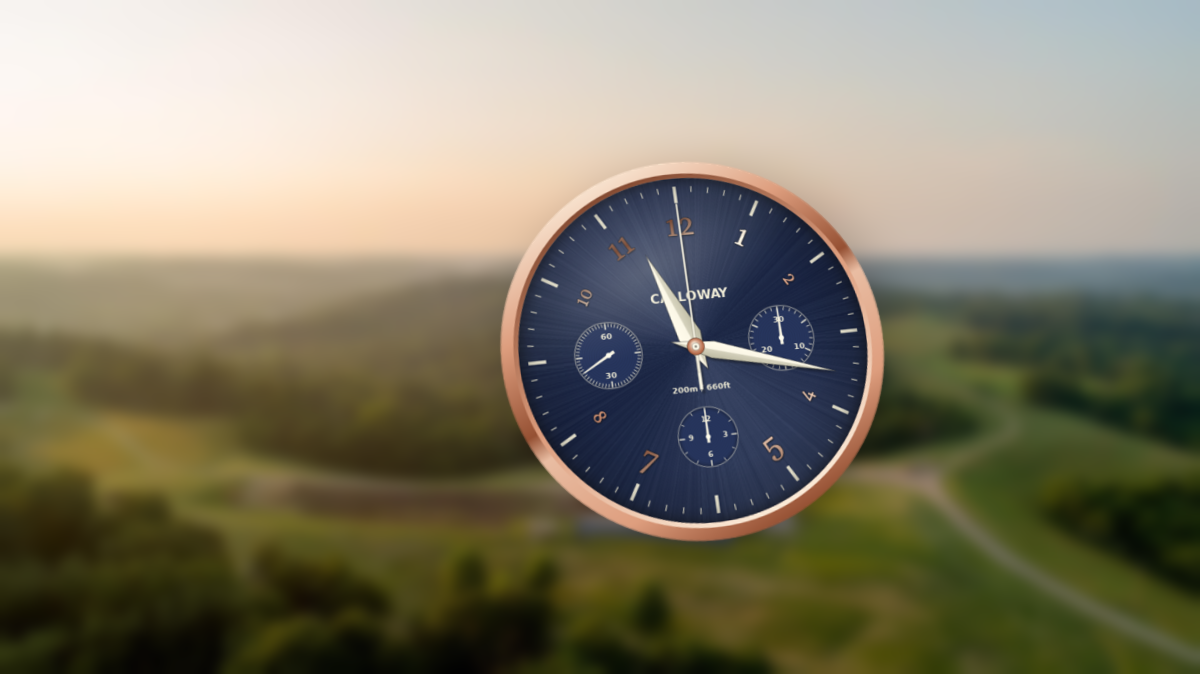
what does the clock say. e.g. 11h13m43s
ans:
11h17m40s
